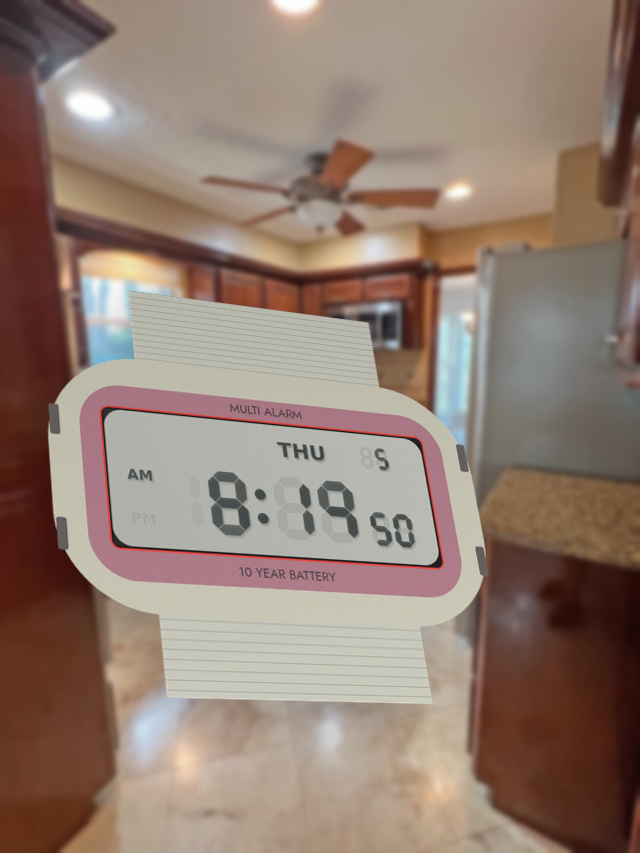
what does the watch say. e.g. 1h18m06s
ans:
8h19m50s
